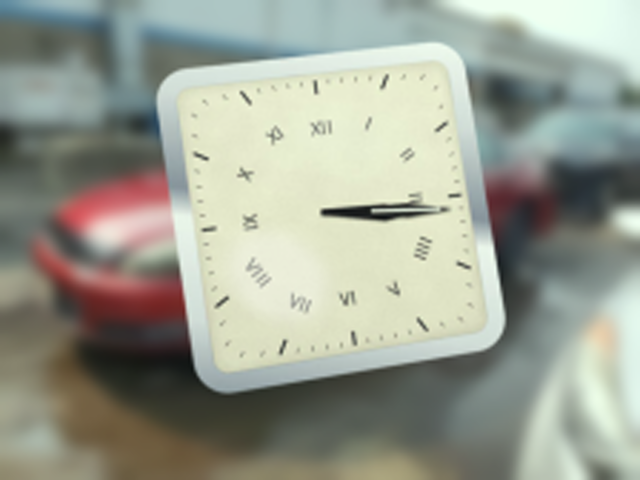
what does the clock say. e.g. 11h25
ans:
3h16
